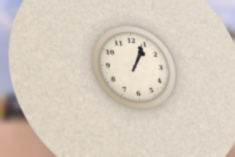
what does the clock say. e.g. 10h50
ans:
1h04
